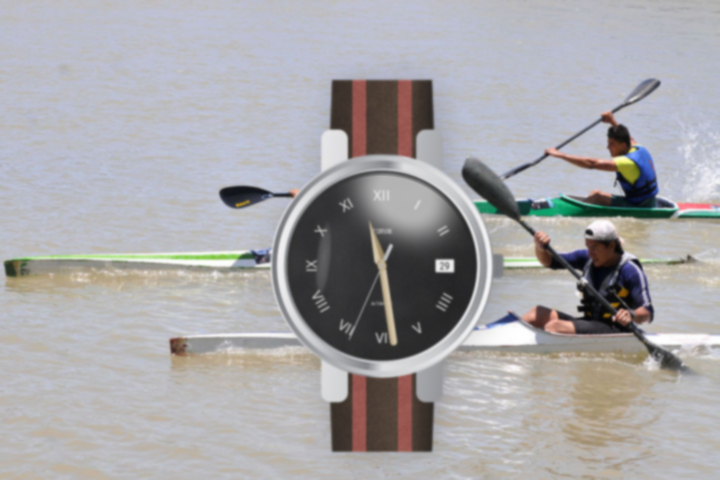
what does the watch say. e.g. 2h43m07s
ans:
11h28m34s
